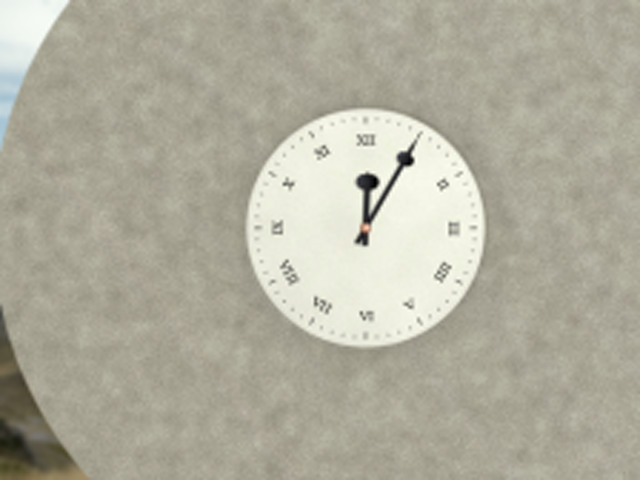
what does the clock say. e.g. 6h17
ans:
12h05
